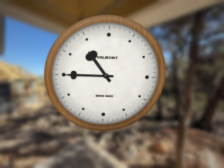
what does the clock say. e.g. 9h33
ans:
10h45
